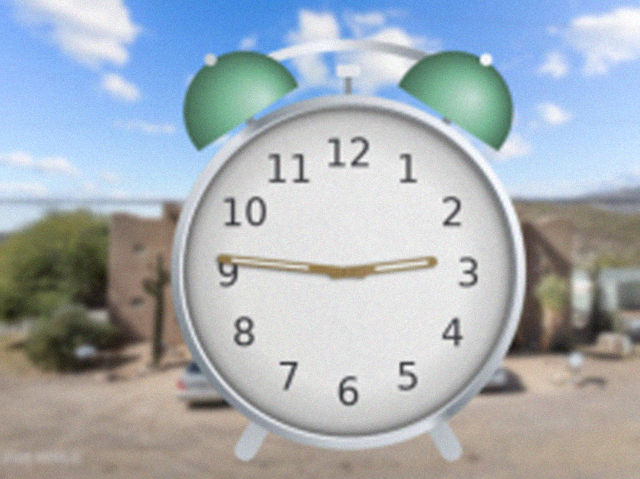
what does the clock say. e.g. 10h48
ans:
2h46
